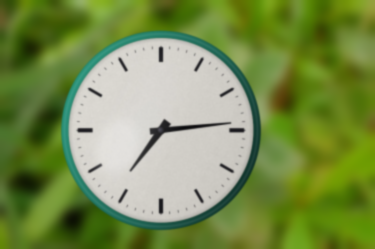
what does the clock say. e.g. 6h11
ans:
7h14
